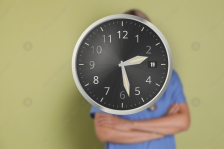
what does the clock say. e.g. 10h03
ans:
2h28
